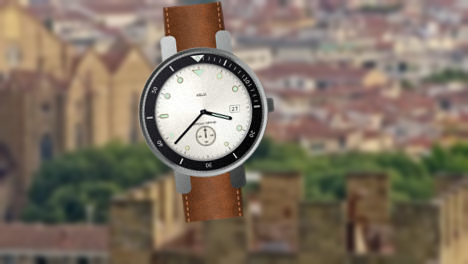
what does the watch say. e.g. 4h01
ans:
3h38
